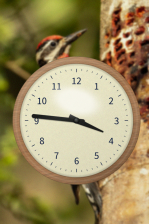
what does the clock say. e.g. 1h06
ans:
3h46
